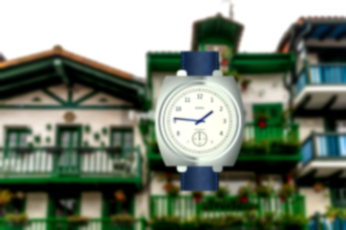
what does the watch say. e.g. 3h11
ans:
1h46
